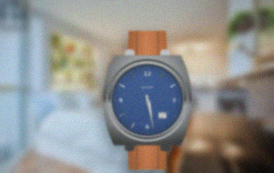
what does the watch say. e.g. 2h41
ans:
5h28
